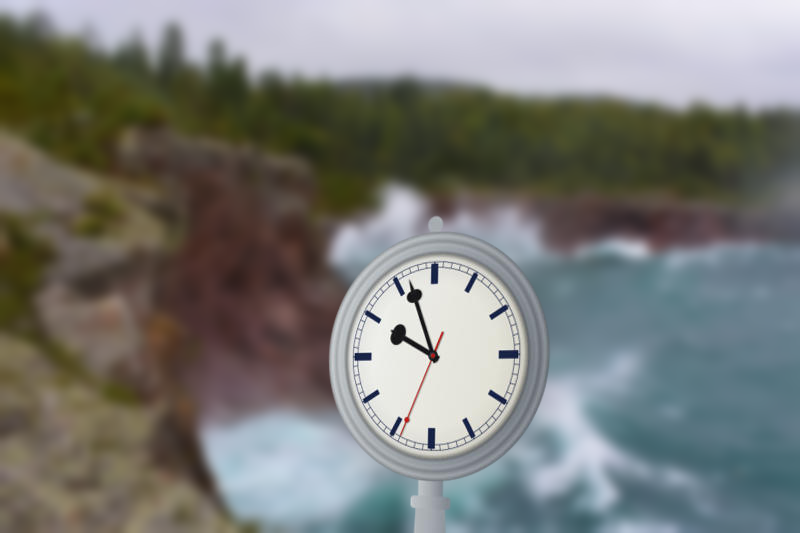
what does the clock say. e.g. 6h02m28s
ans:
9h56m34s
